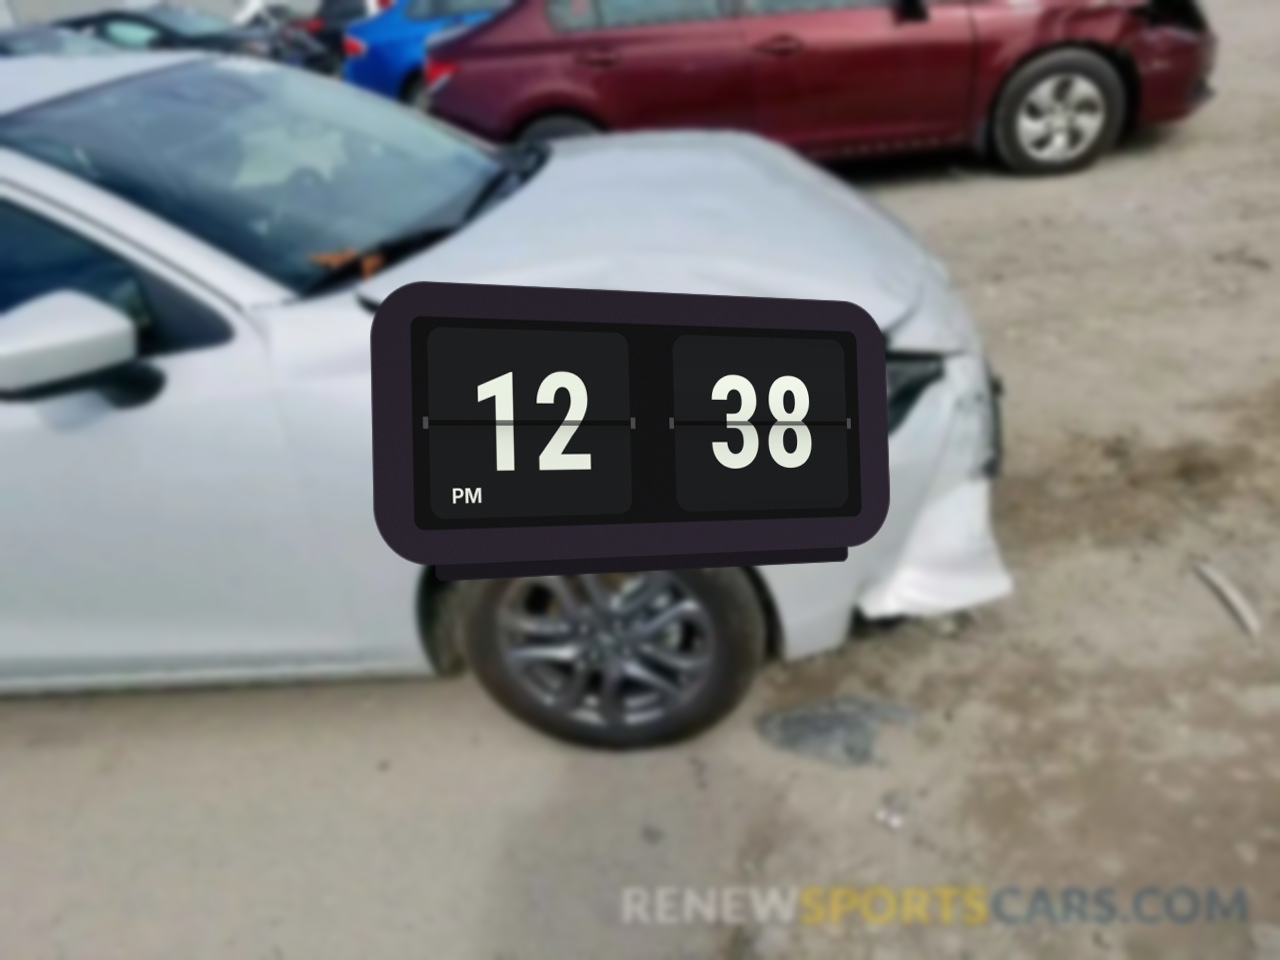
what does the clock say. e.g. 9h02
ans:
12h38
